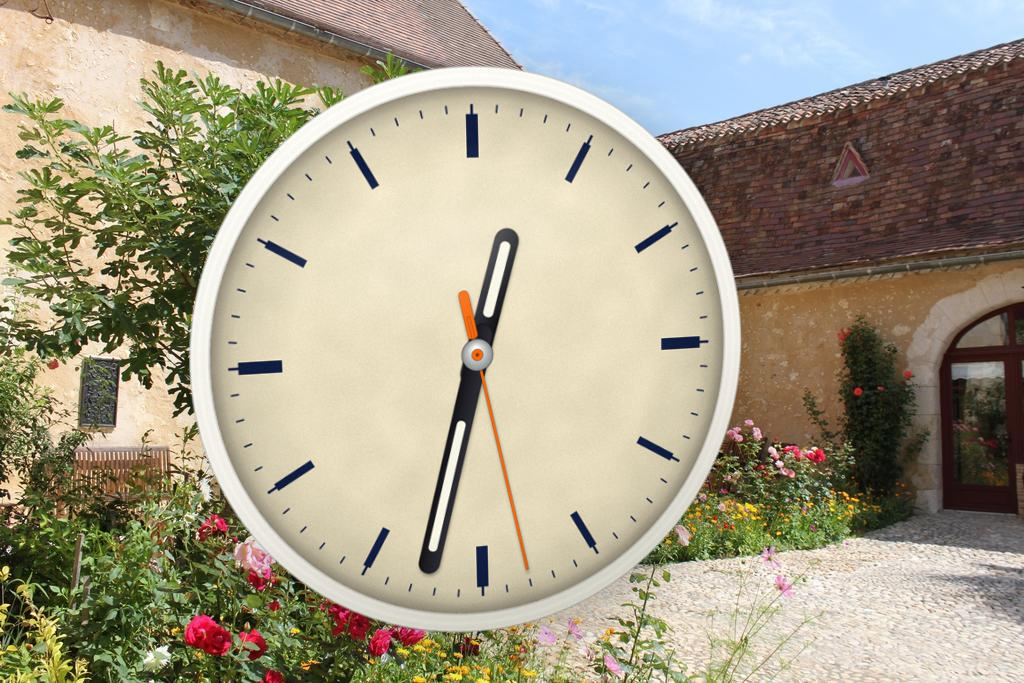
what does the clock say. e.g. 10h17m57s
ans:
12h32m28s
